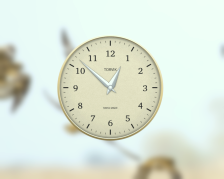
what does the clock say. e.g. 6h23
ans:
12h52
